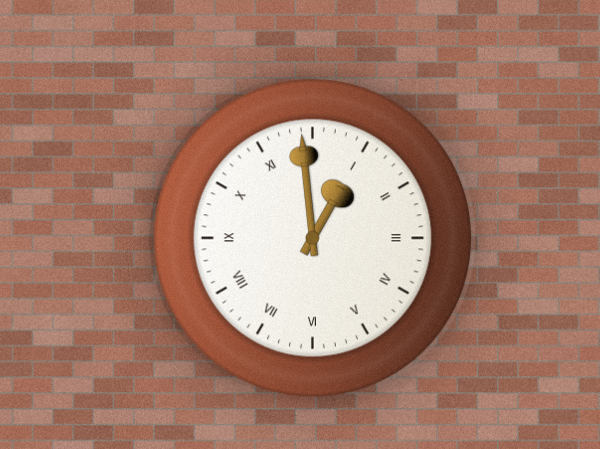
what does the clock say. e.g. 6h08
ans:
12h59
